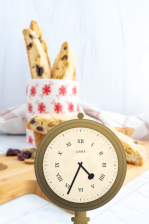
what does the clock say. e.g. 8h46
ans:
4h34
